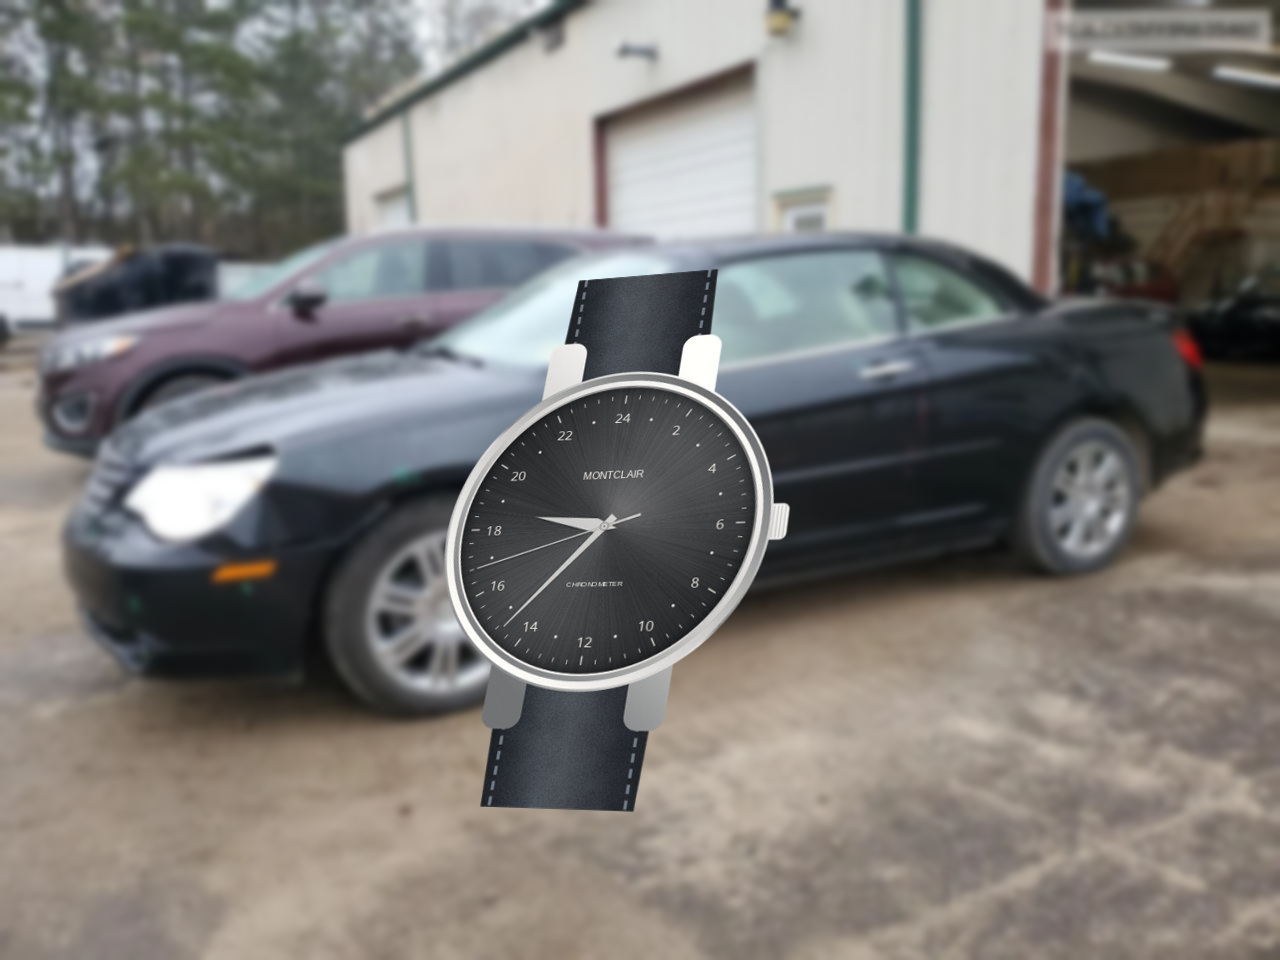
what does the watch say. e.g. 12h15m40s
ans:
18h36m42s
